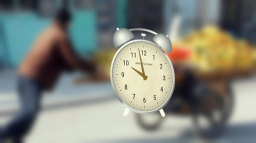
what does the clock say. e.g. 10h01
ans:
9h58
